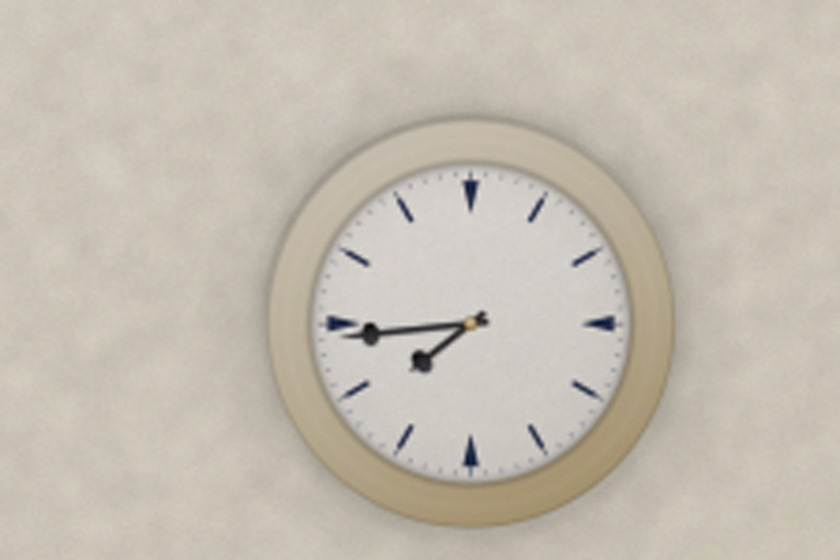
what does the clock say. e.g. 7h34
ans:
7h44
